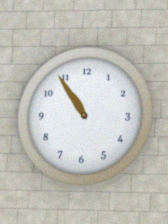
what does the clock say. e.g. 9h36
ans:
10h54
